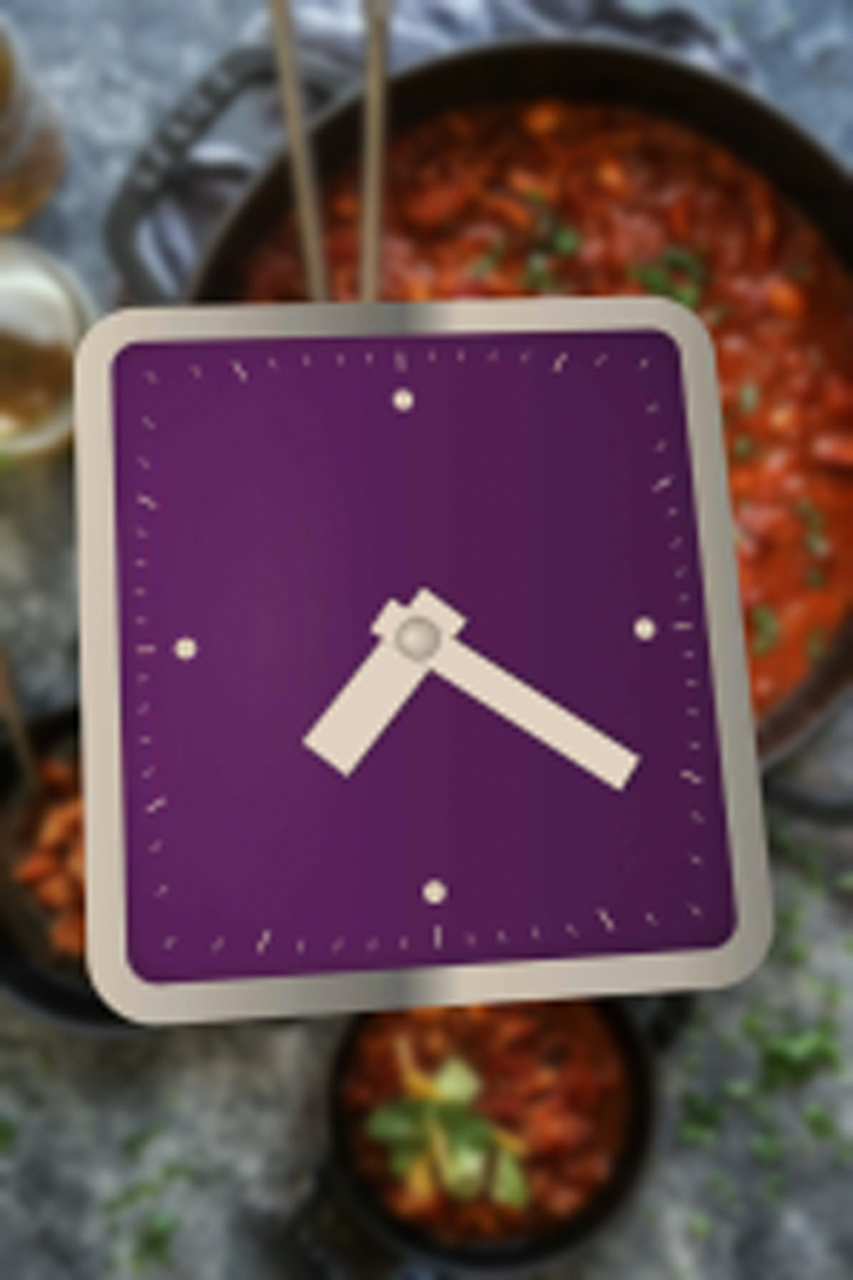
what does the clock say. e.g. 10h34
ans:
7h21
